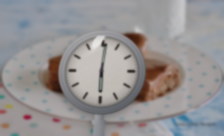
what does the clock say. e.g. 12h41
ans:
6h01
